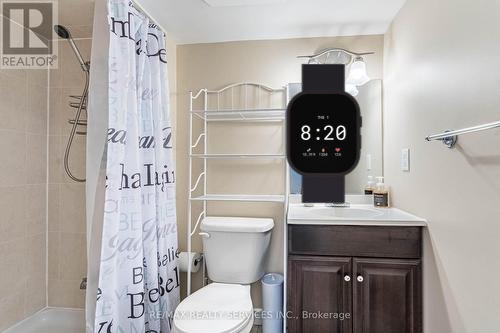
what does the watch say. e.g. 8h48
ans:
8h20
